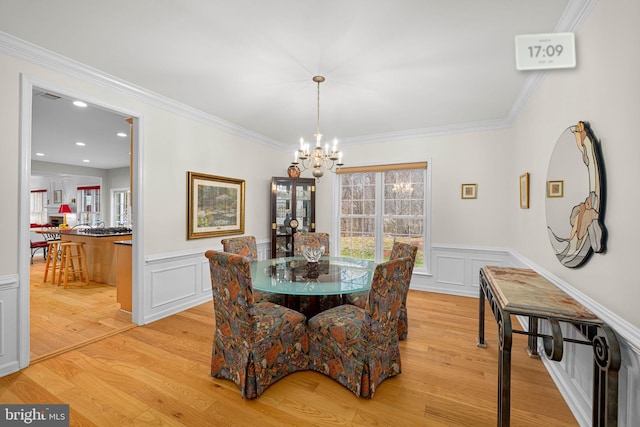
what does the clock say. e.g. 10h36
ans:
17h09
